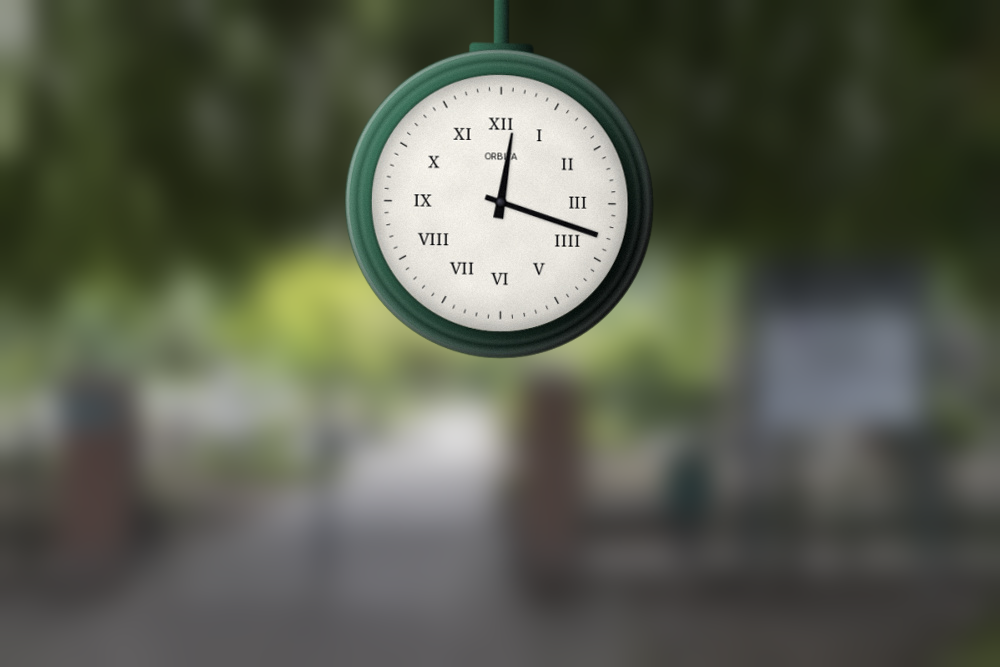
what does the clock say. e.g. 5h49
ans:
12h18
